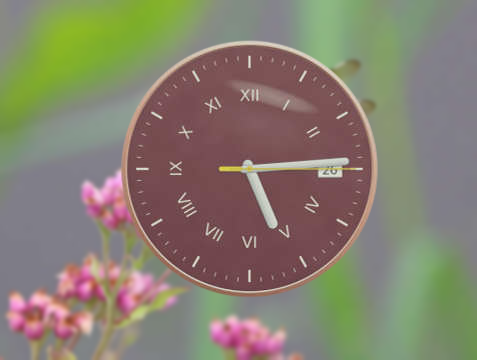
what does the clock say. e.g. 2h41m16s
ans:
5h14m15s
